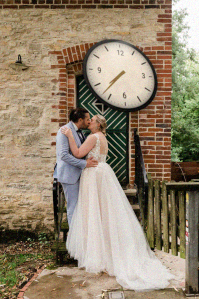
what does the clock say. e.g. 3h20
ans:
7h37
